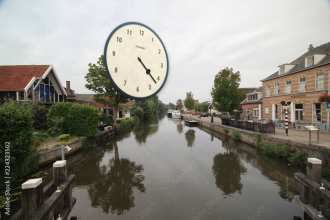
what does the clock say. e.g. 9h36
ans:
4h22
